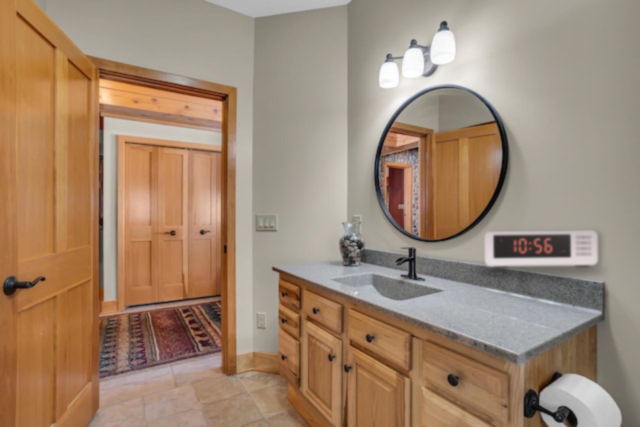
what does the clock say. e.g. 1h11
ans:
10h56
